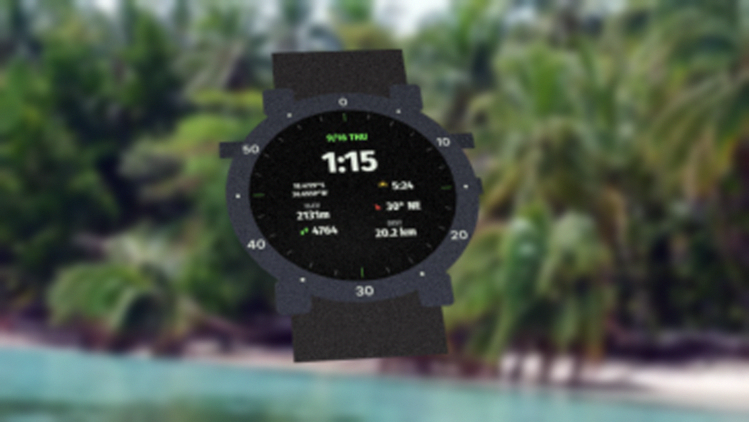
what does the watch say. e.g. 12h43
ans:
1h15
